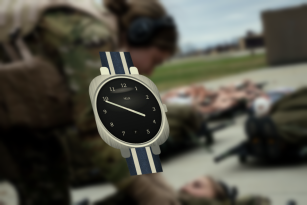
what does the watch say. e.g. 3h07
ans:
3h49
